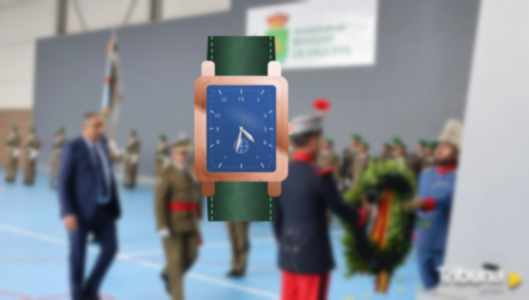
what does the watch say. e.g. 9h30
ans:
4h32
